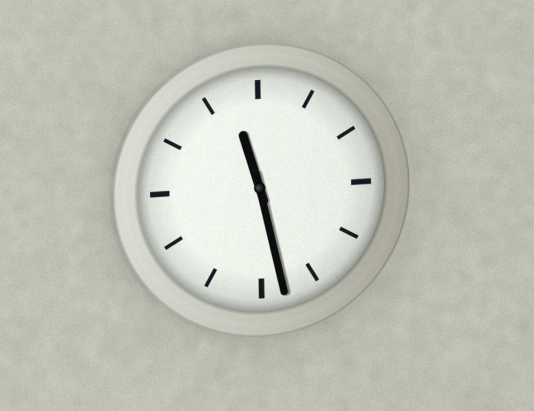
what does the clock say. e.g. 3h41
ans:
11h28
